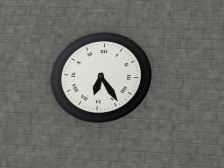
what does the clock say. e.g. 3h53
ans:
6h24
